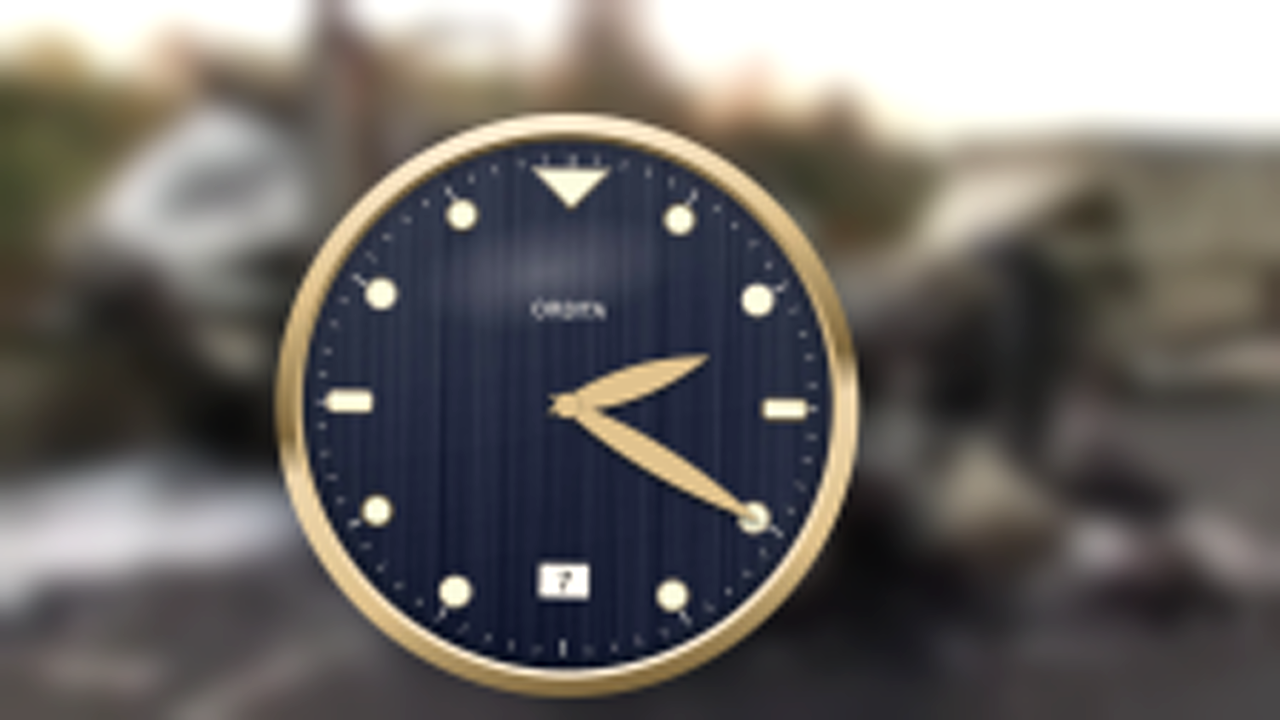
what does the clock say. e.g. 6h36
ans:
2h20
